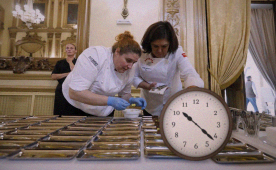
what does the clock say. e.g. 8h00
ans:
10h22
